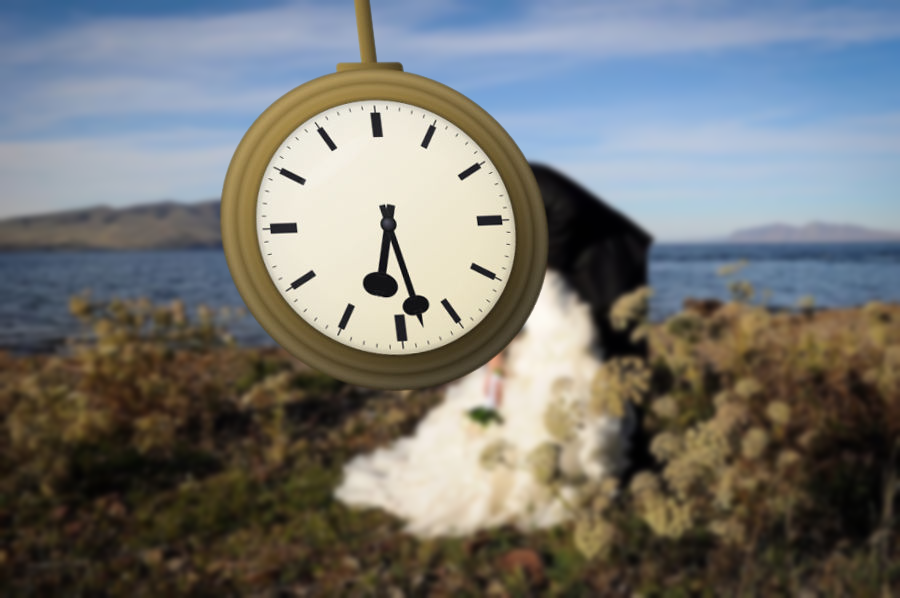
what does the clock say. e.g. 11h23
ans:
6h28
